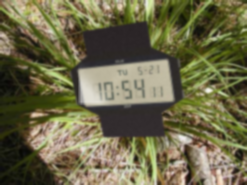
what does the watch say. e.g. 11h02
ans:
10h54
